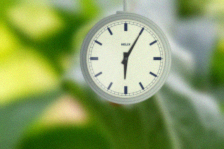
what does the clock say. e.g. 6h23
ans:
6h05
